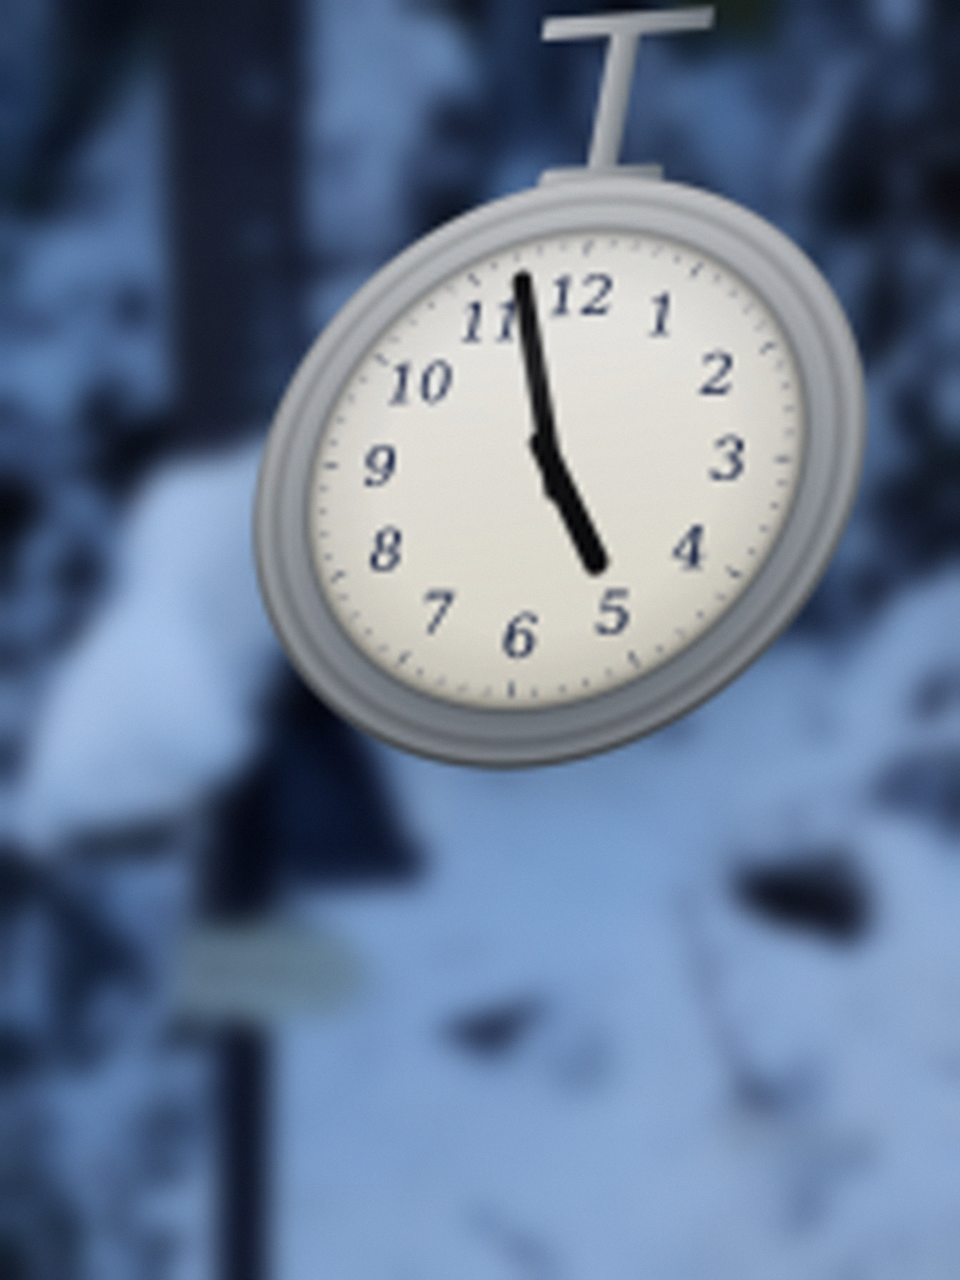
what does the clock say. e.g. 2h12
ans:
4h57
